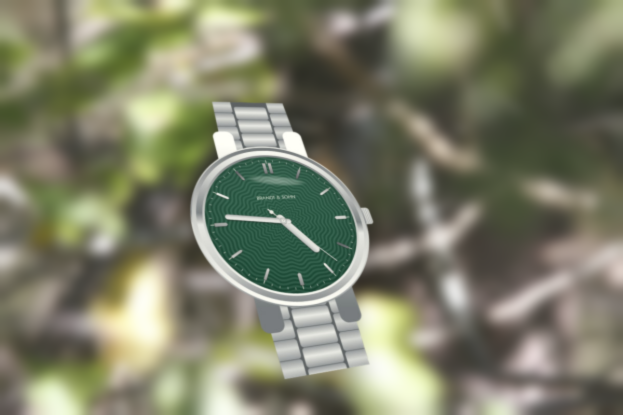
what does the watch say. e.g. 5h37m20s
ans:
4h46m23s
